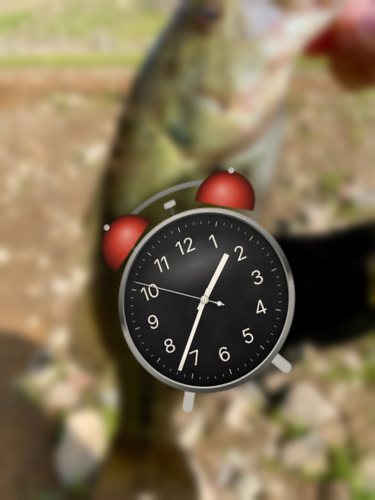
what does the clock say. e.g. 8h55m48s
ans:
1h36m51s
